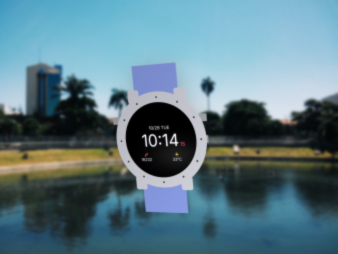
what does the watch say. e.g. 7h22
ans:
10h14
